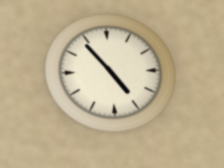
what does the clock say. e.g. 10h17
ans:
4h54
